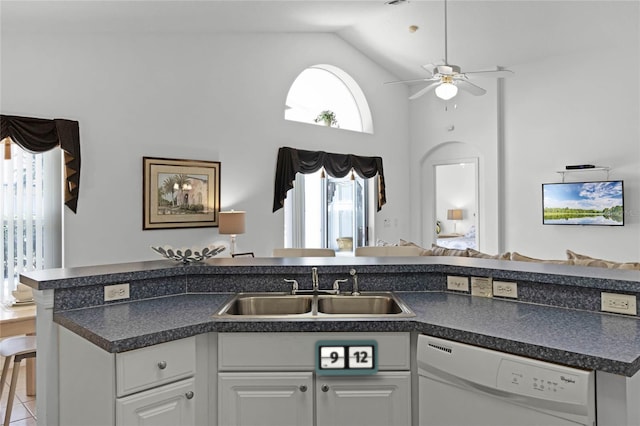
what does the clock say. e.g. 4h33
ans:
9h12
